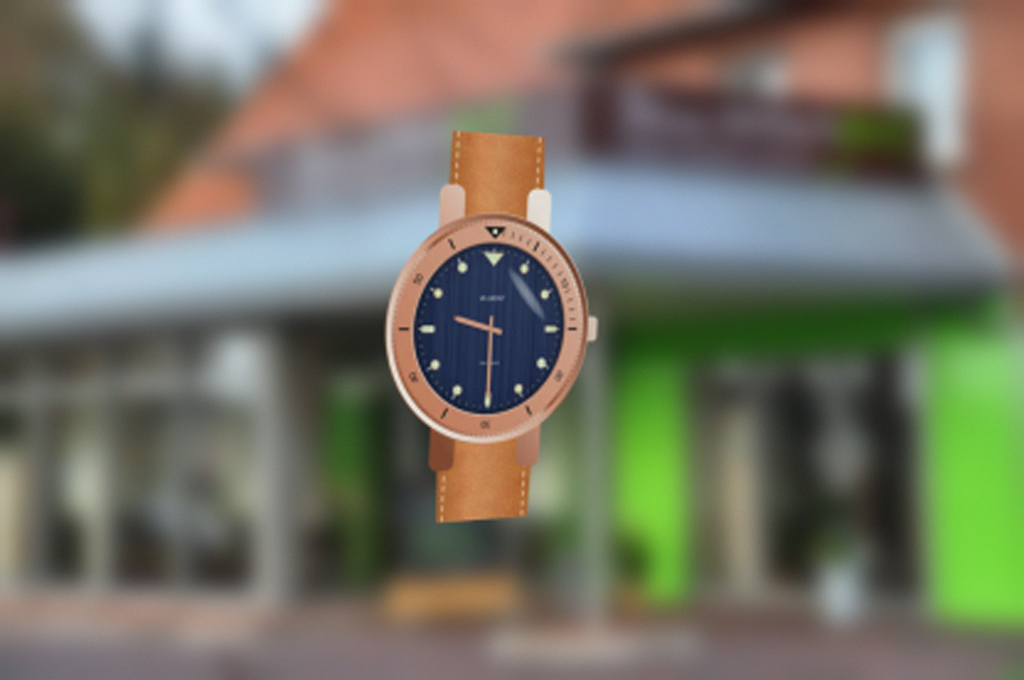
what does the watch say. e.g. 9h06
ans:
9h30
